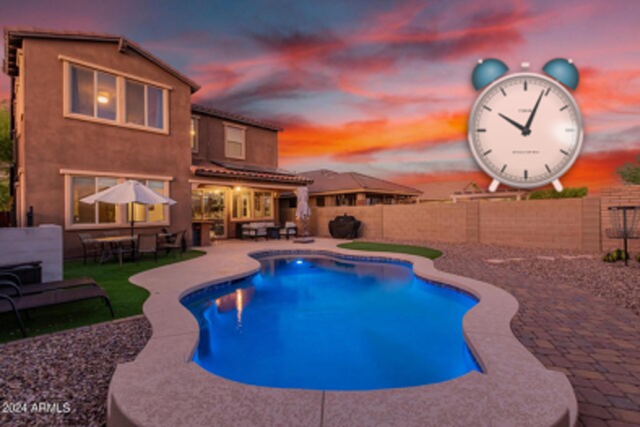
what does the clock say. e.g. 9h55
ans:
10h04
